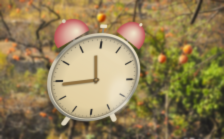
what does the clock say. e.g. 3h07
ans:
11h44
